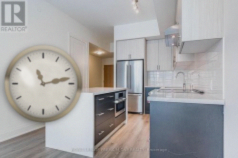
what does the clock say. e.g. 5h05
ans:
11h13
